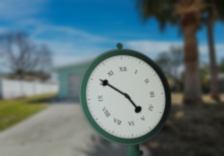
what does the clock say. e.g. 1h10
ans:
4h51
